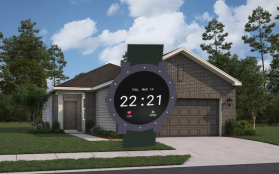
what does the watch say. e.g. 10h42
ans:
22h21
